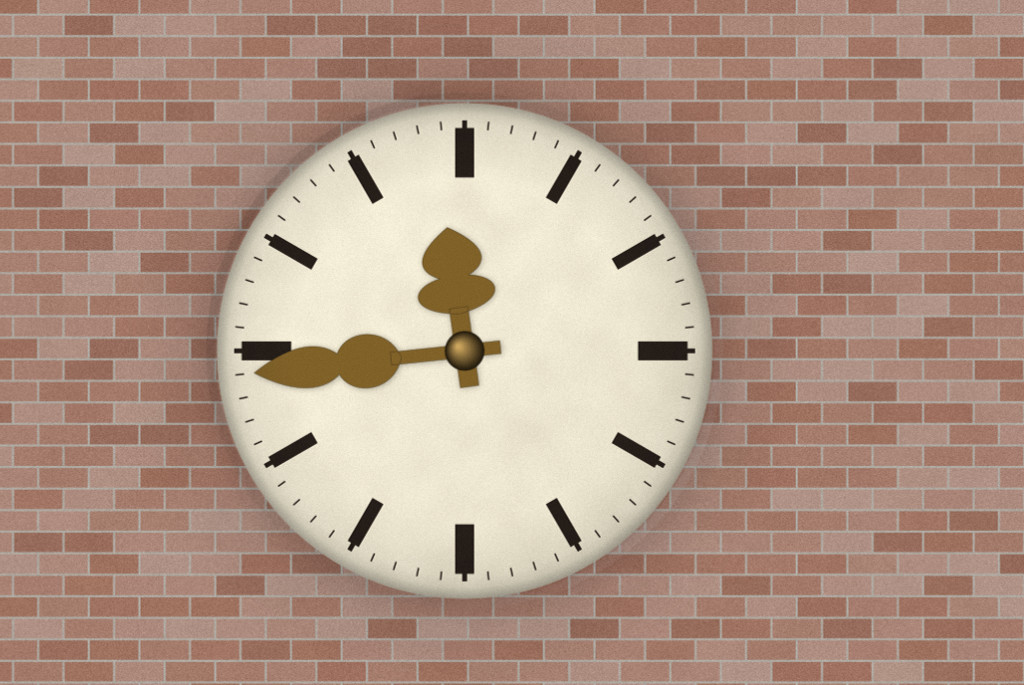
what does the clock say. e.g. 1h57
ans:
11h44
